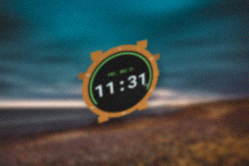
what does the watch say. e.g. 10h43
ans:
11h31
